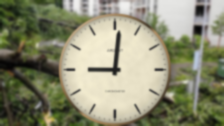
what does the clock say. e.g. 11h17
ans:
9h01
